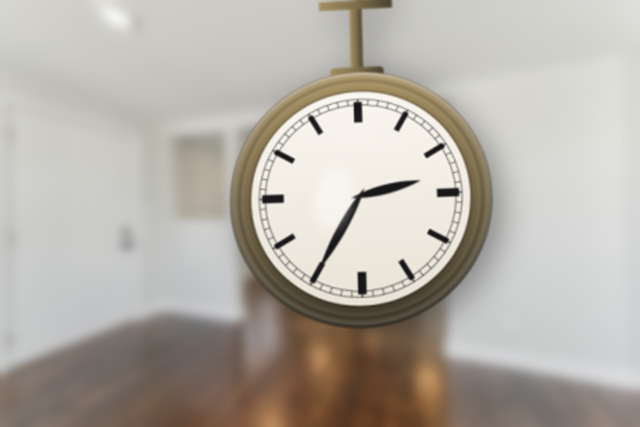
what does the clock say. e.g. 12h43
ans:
2h35
